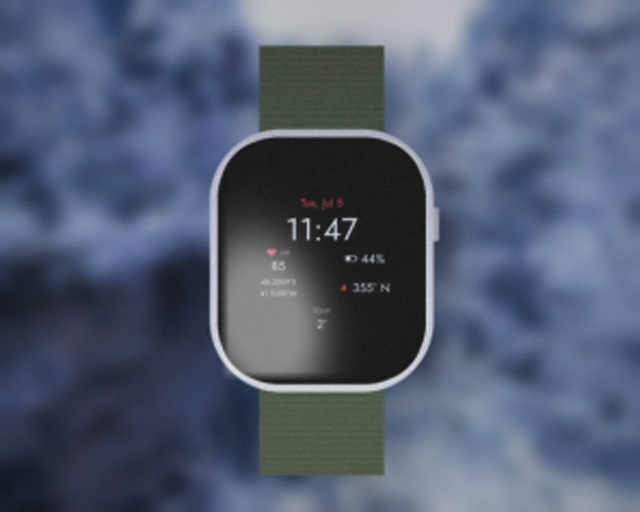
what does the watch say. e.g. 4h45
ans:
11h47
